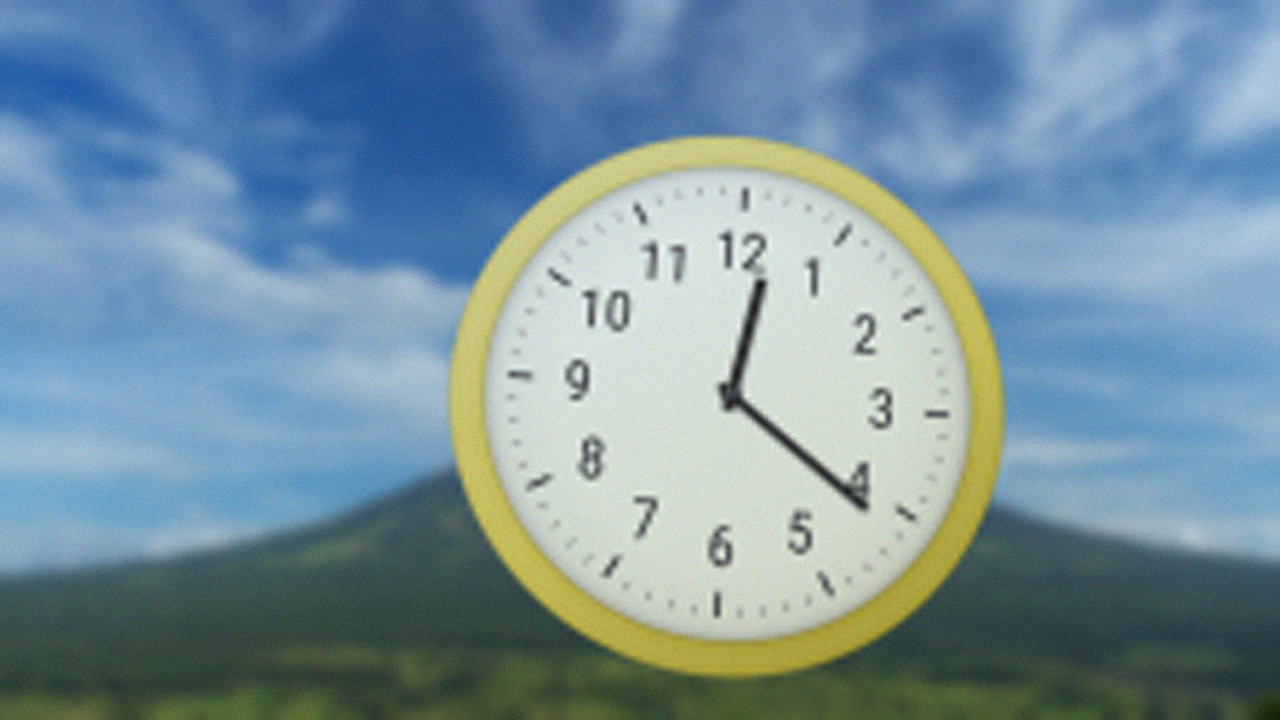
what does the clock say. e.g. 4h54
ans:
12h21
